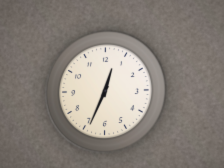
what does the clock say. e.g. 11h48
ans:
12h34
